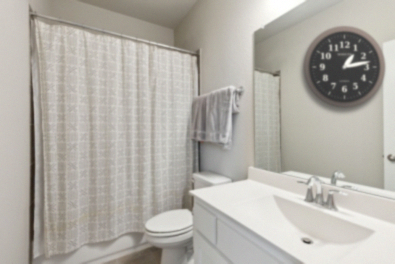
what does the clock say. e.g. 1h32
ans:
1h13
